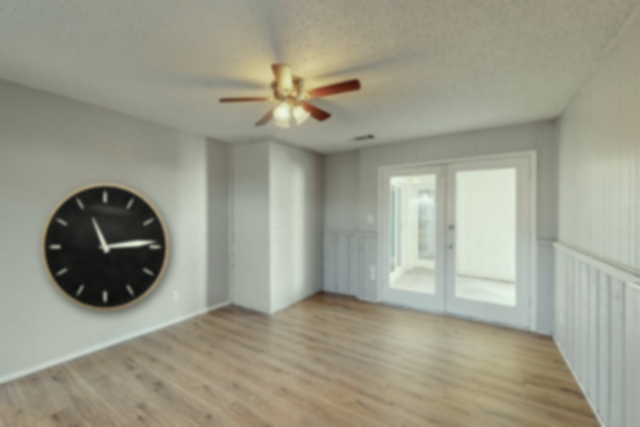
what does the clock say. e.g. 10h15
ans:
11h14
